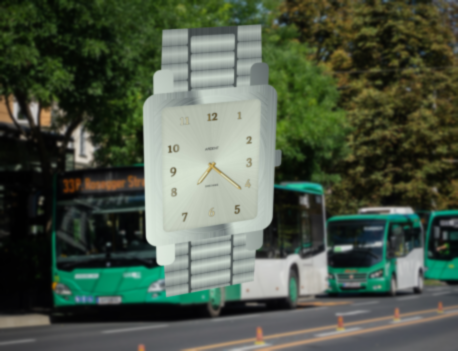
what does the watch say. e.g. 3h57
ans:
7h22
